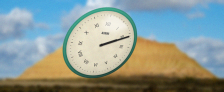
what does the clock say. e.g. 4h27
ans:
2h11
